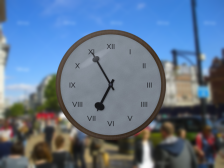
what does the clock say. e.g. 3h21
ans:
6h55
